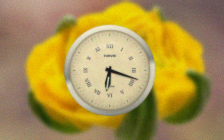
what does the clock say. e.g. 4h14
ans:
6h18
